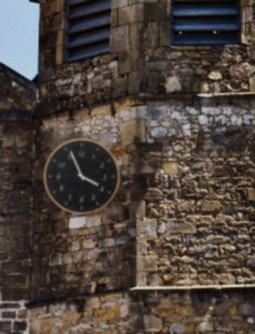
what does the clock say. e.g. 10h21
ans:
3h56
